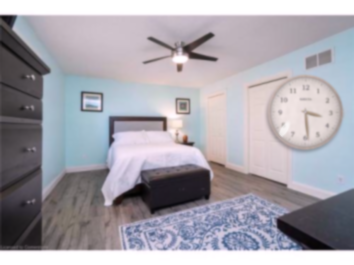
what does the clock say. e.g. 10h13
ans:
3h29
